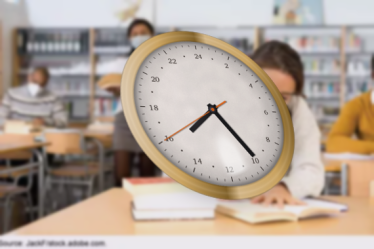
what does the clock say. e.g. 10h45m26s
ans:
15h24m40s
